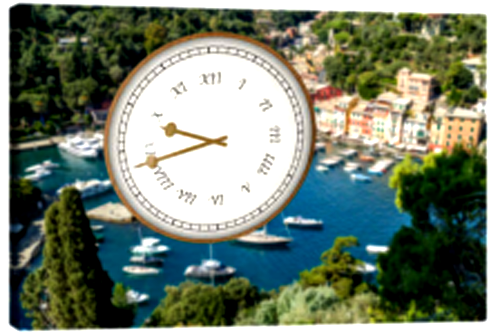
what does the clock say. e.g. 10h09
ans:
9h43
